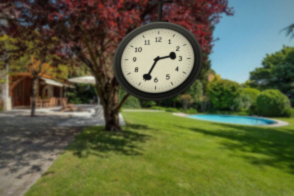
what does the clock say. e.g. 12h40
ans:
2h34
